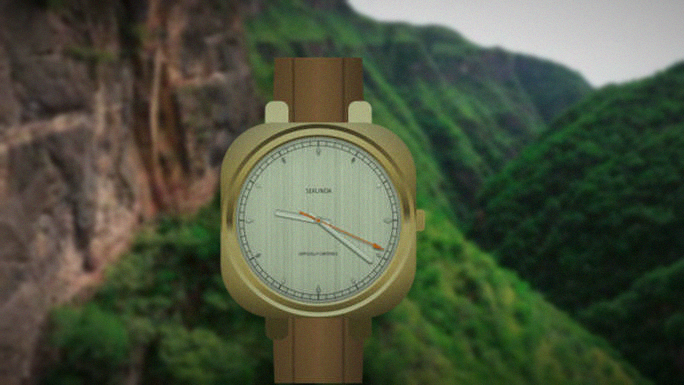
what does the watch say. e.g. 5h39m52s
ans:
9h21m19s
